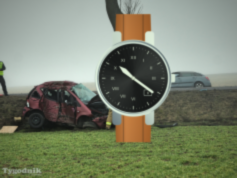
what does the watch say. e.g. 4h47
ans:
10h21
